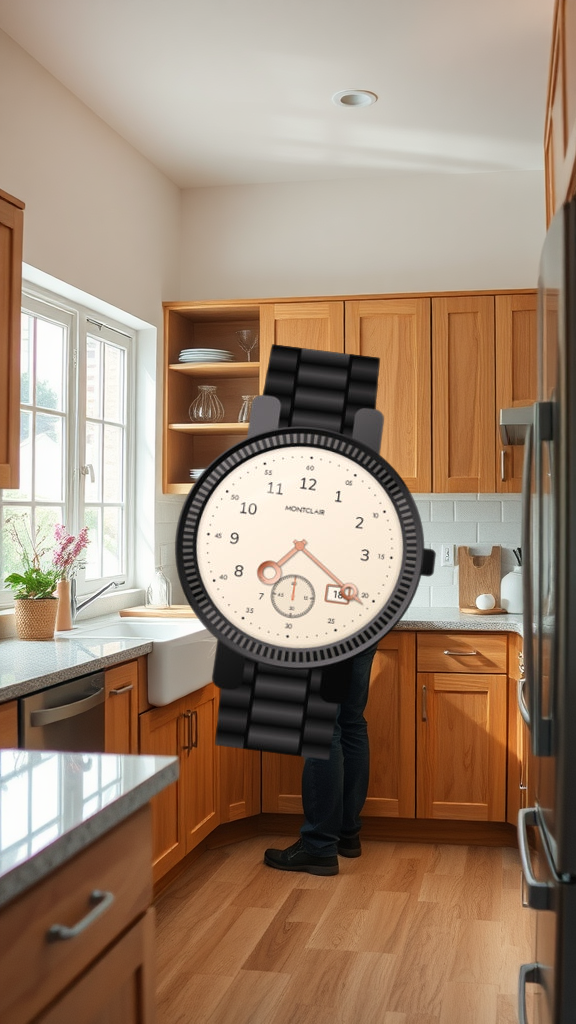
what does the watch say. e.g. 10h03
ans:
7h21
